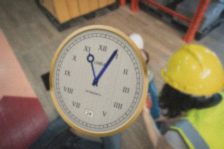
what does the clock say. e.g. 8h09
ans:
11h04
